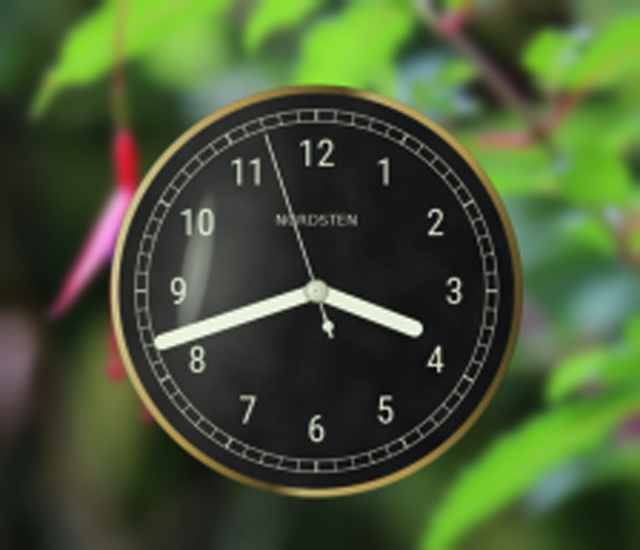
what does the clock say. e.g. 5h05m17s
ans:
3h41m57s
